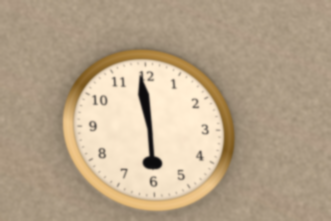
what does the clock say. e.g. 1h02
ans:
5h59
